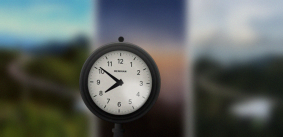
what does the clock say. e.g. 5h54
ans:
7h51
